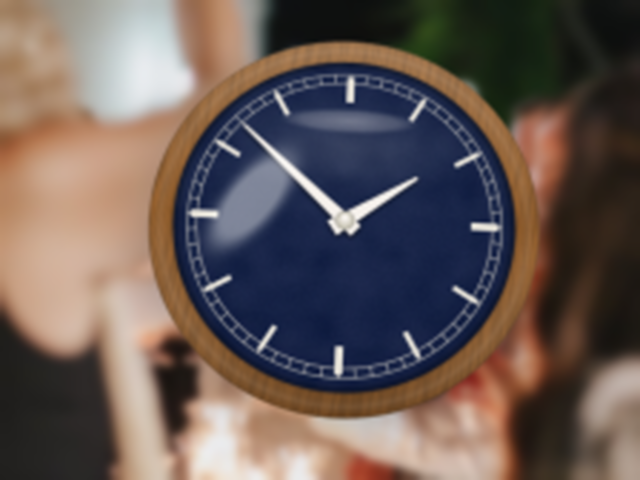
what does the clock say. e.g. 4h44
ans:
1h52
